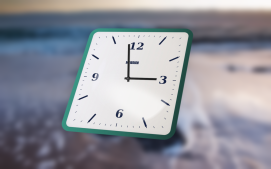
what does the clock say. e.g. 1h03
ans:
2h58
